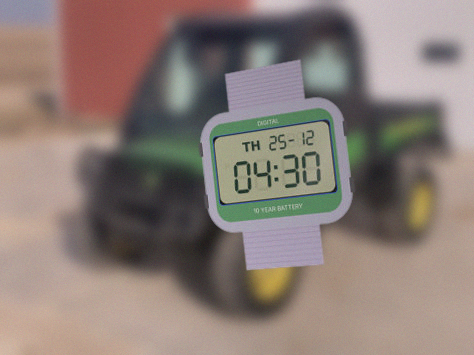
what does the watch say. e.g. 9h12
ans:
4h30
